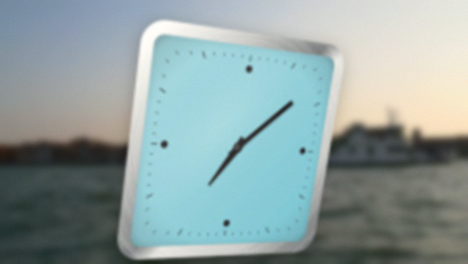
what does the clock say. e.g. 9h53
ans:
7h08
